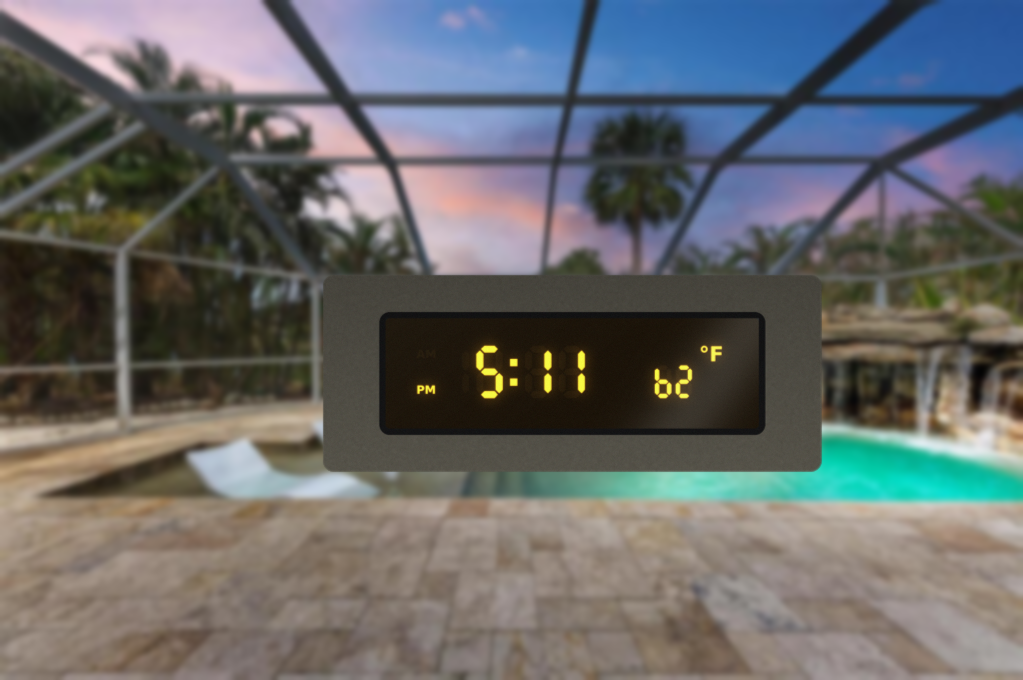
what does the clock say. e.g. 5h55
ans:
5h11
